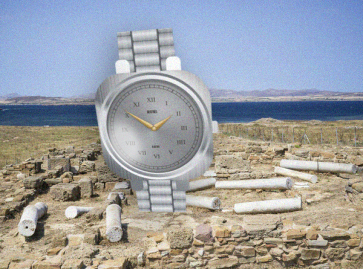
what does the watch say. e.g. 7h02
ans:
1h51
